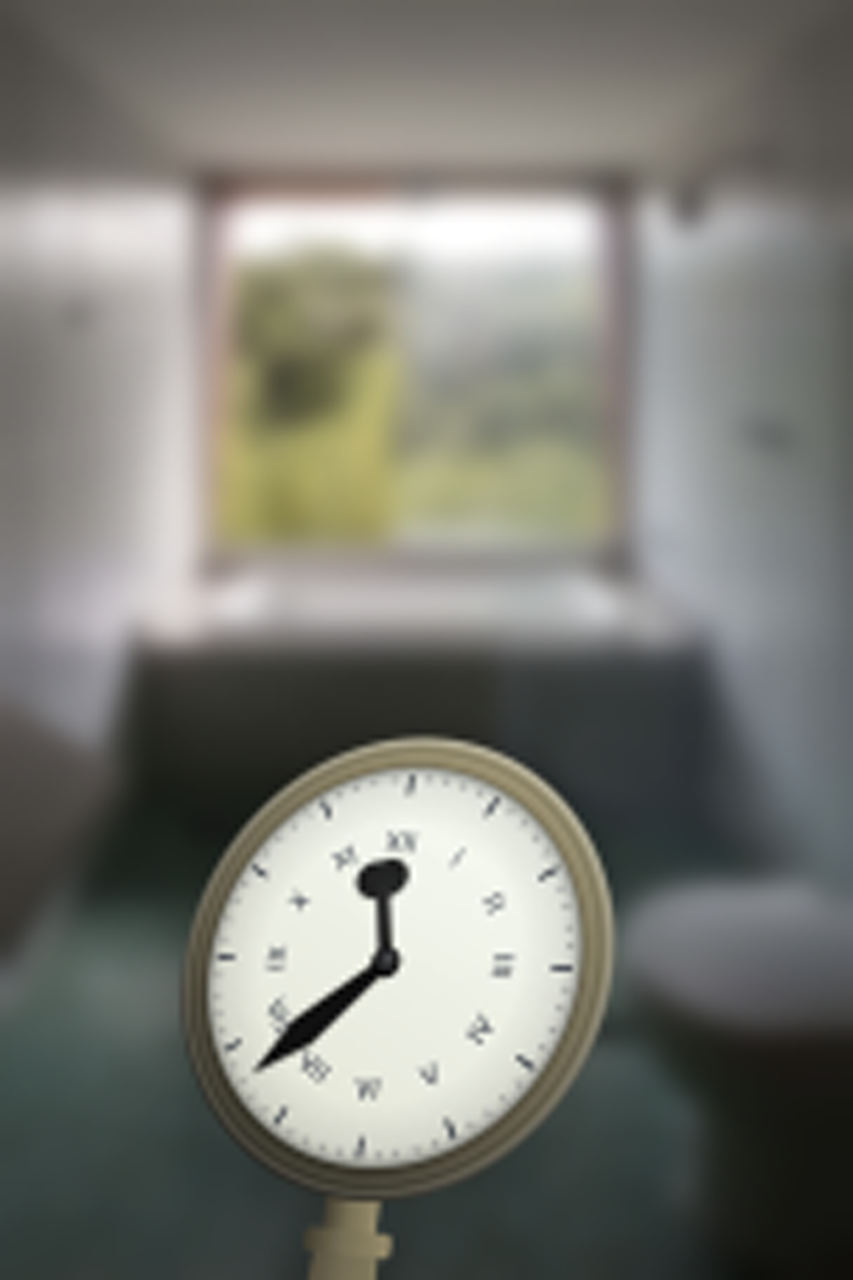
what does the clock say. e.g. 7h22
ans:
11h38
